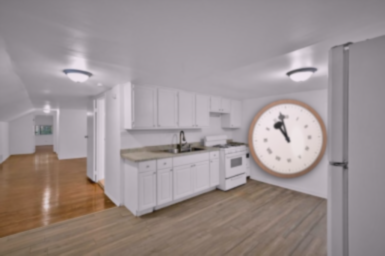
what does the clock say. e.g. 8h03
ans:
10h58
